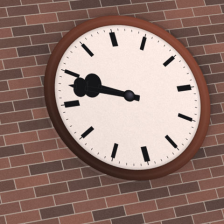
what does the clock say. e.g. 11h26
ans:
9h48
